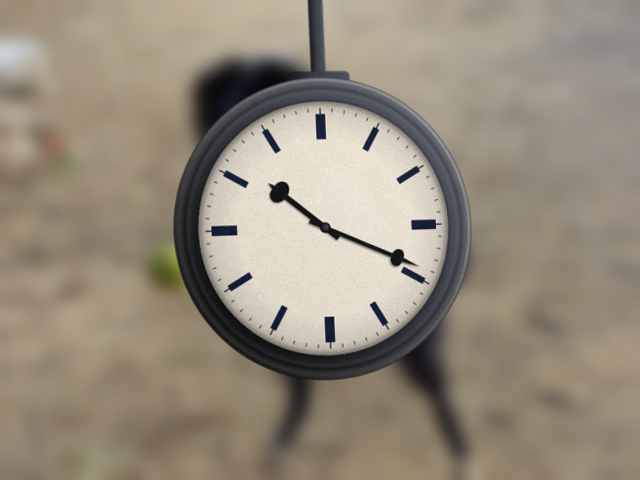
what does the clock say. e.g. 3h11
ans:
10h19
